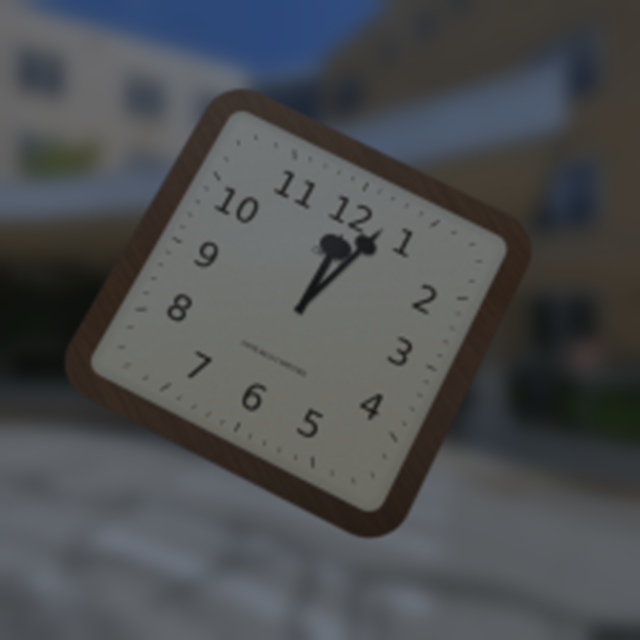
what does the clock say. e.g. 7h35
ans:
12h03
